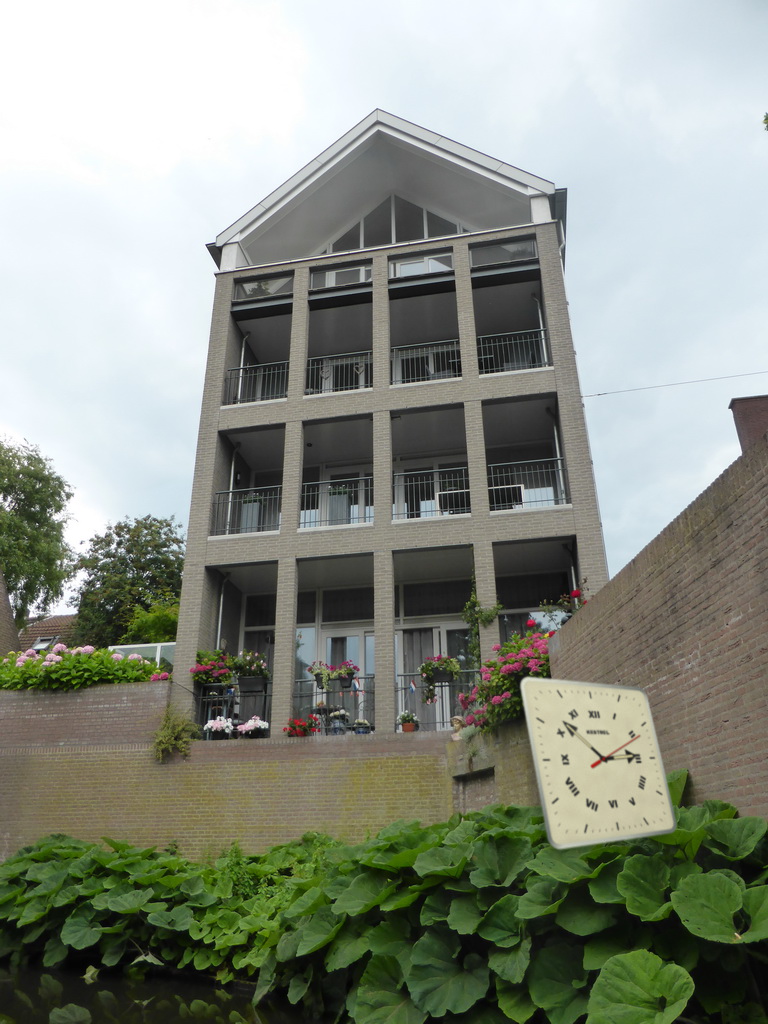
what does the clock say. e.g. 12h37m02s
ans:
2h52m11s
